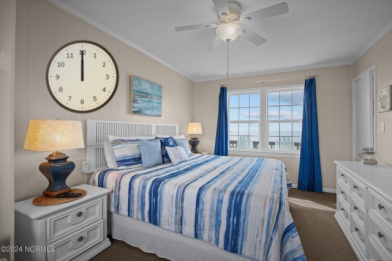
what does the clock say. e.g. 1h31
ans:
12h00
